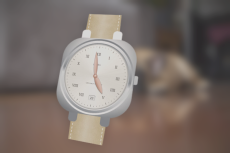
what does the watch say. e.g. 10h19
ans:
4h59
